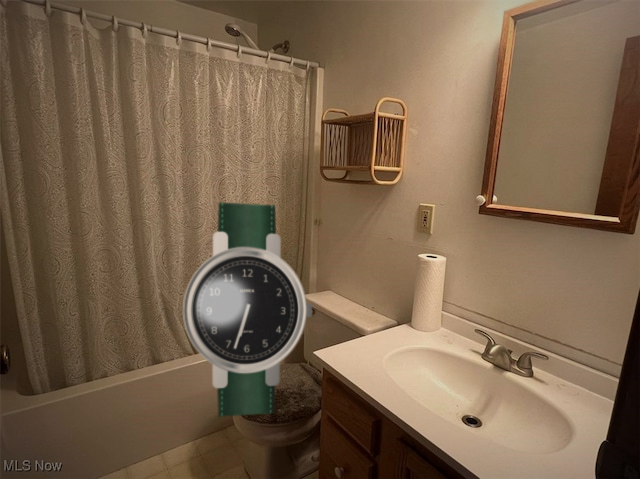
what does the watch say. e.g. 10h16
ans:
6h33
